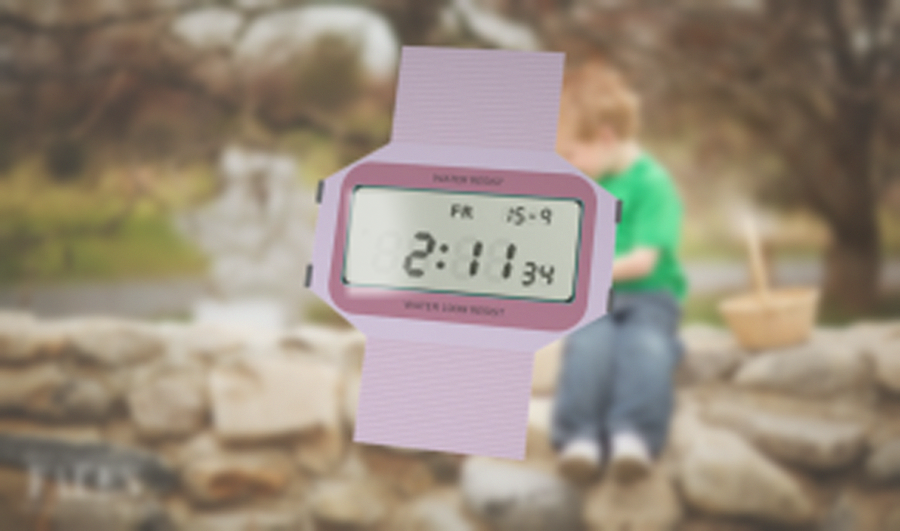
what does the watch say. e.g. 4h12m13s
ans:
2h11m34s
